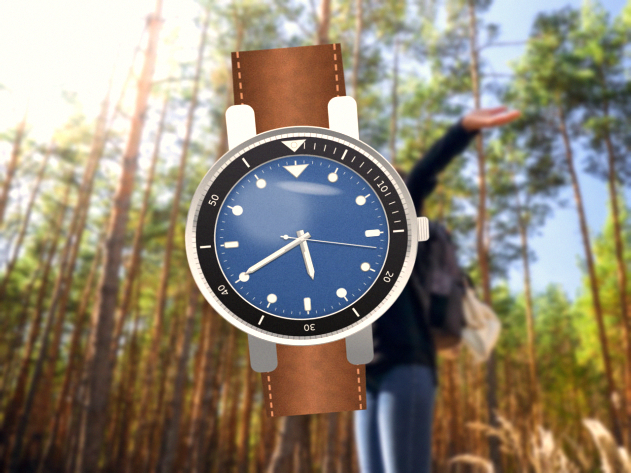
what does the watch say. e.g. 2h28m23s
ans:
5h40m17s
